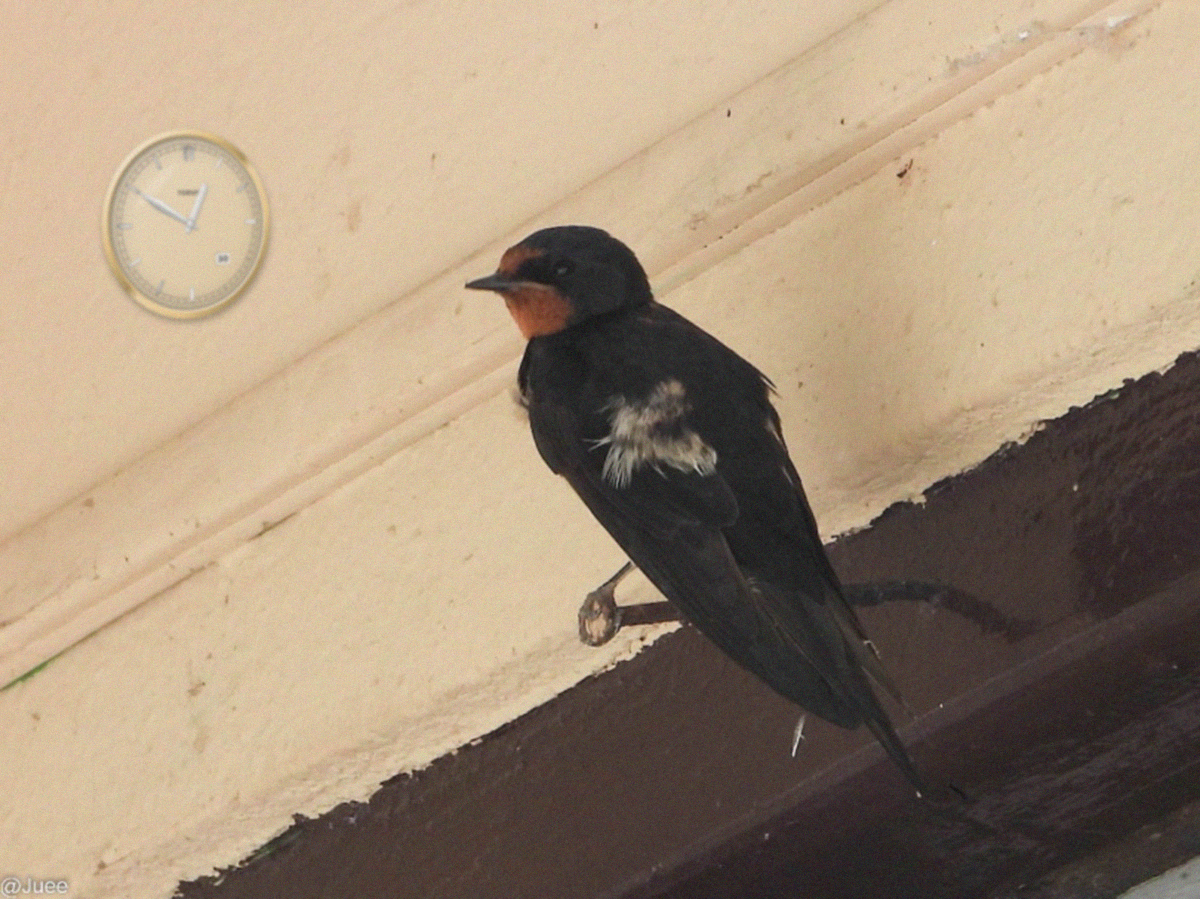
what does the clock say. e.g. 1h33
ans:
12h50
